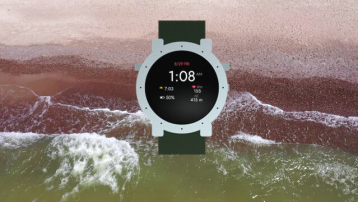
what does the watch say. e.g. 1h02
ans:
1h08
